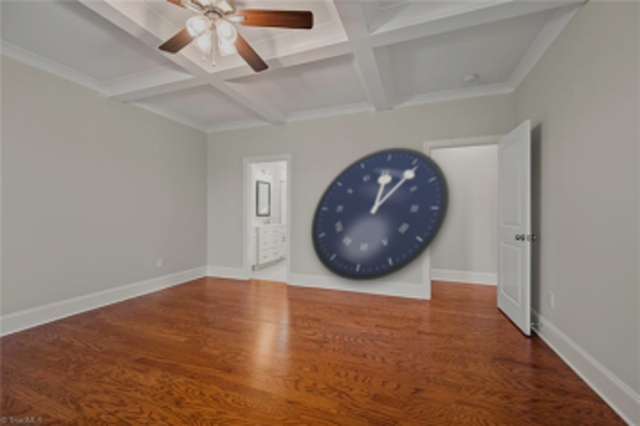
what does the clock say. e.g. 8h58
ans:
12h06
